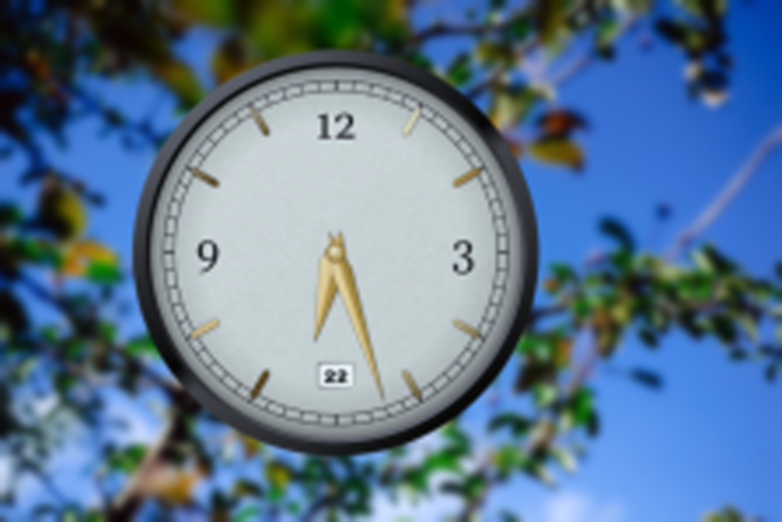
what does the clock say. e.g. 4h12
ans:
6h27
